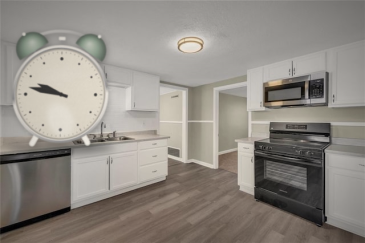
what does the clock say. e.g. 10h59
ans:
9h47
